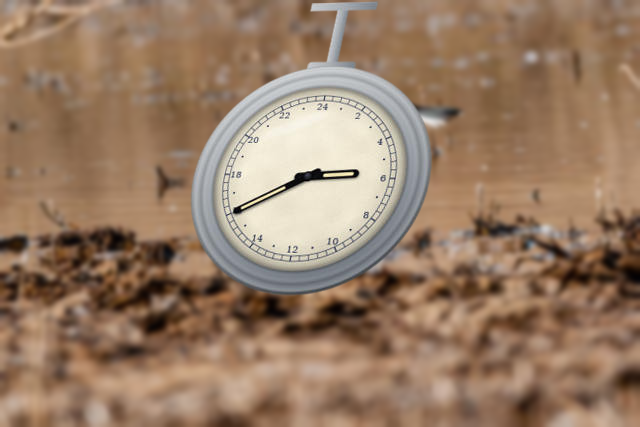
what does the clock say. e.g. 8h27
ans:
5h40
